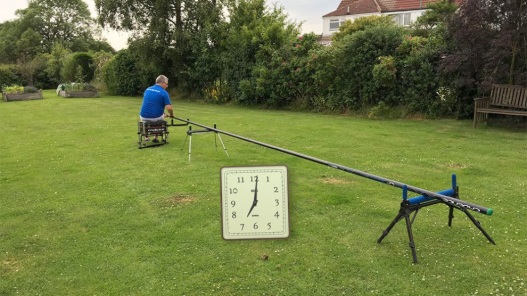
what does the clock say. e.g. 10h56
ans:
7h01
